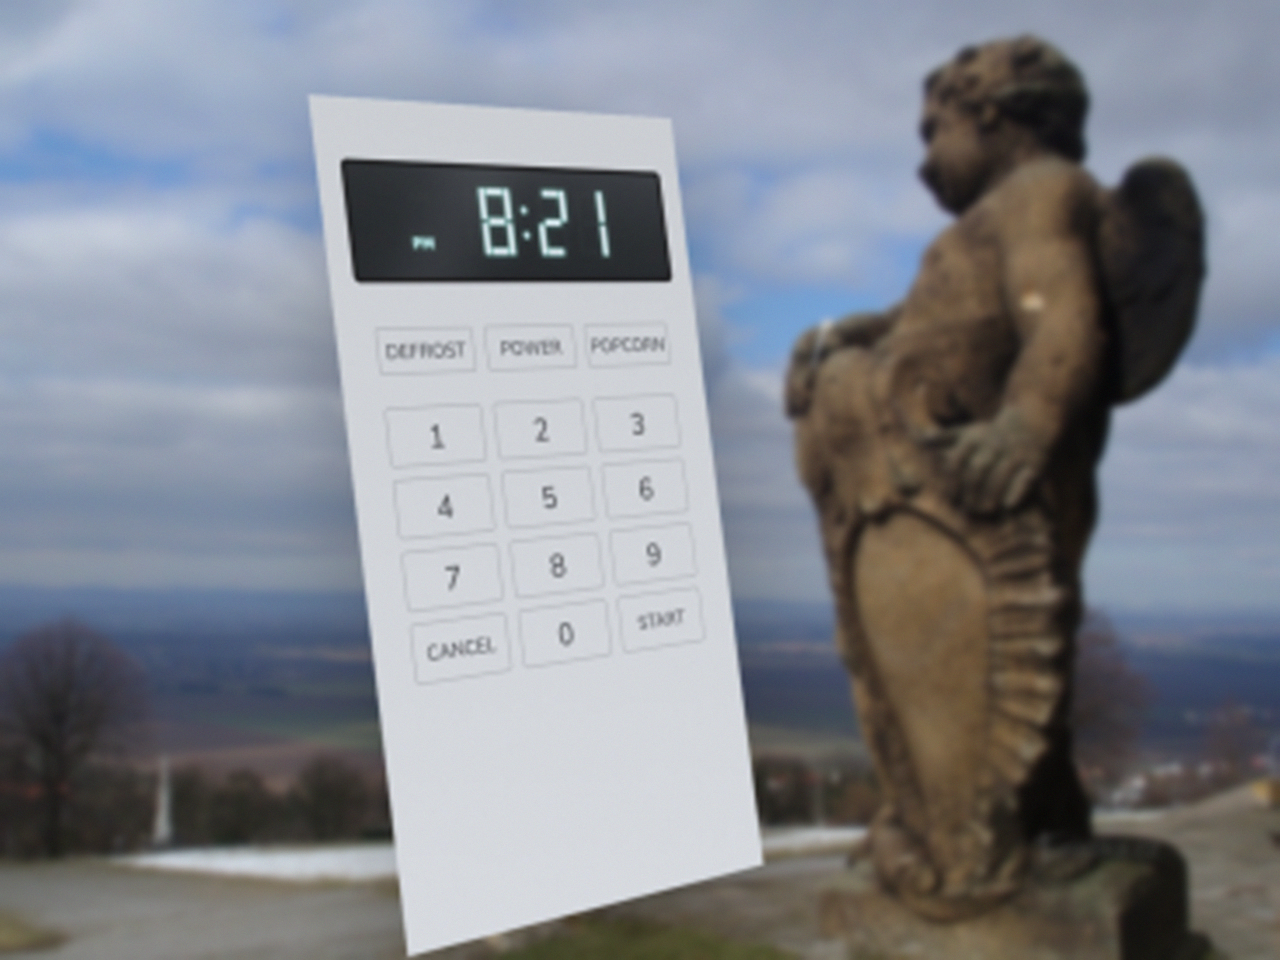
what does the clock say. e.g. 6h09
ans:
8h21
